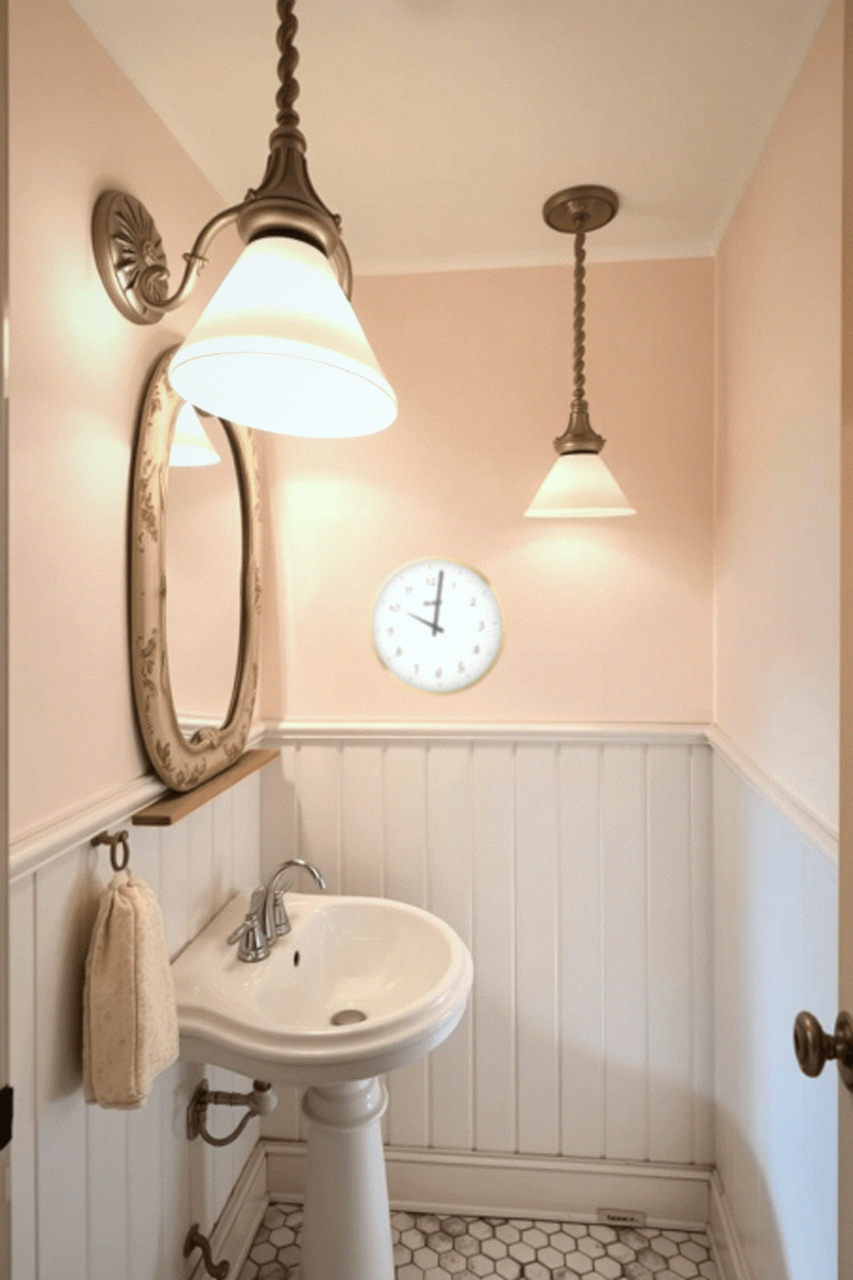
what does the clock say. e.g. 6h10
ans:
10h02
